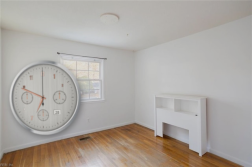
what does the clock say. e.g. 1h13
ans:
6h49
